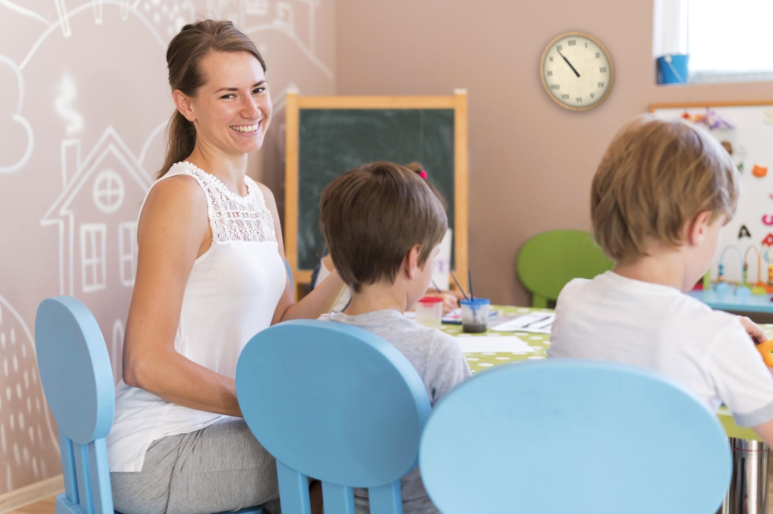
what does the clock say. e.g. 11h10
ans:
10h54
